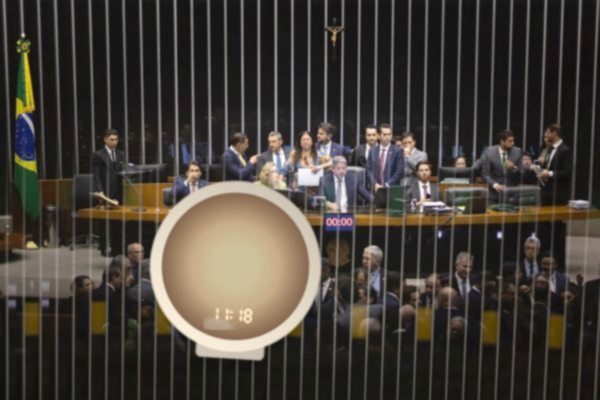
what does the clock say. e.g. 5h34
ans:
11h18
